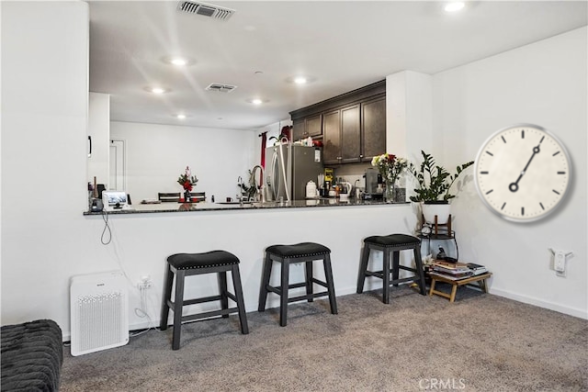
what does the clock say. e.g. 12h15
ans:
7h05
